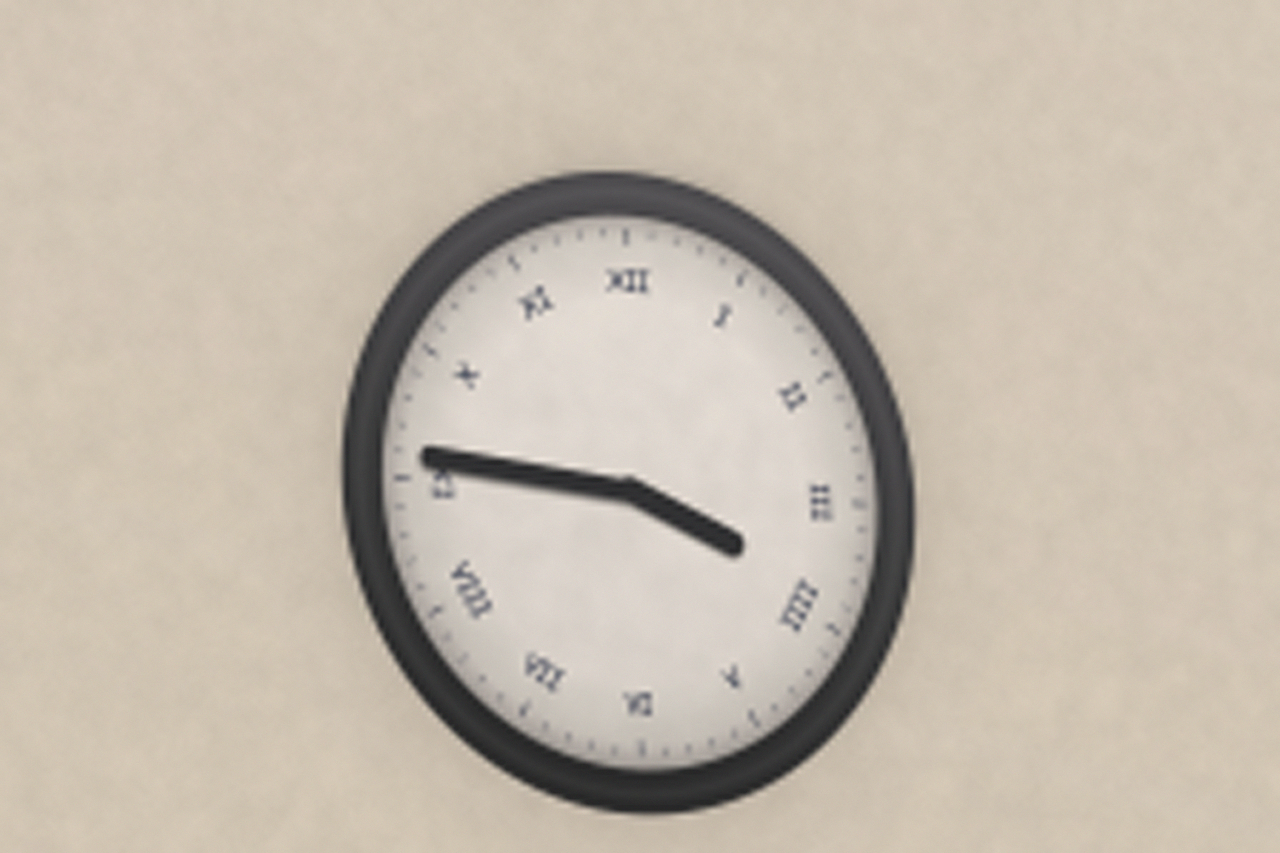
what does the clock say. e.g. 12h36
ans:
3h46
